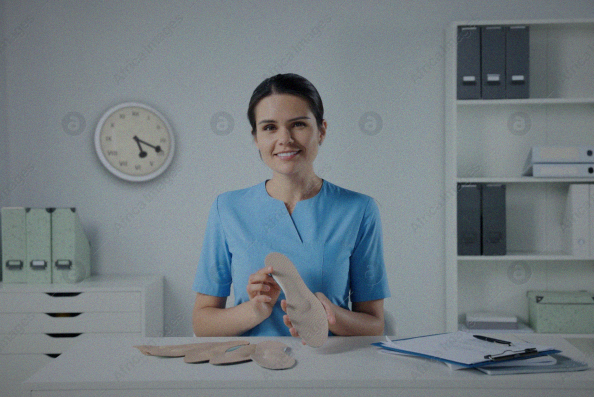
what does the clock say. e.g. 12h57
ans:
5h19
